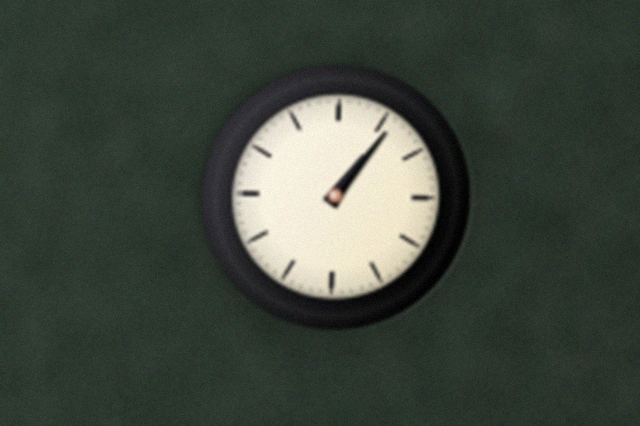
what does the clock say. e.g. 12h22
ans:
1h06
